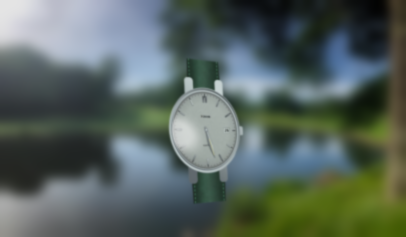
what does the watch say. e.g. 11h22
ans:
5h27
